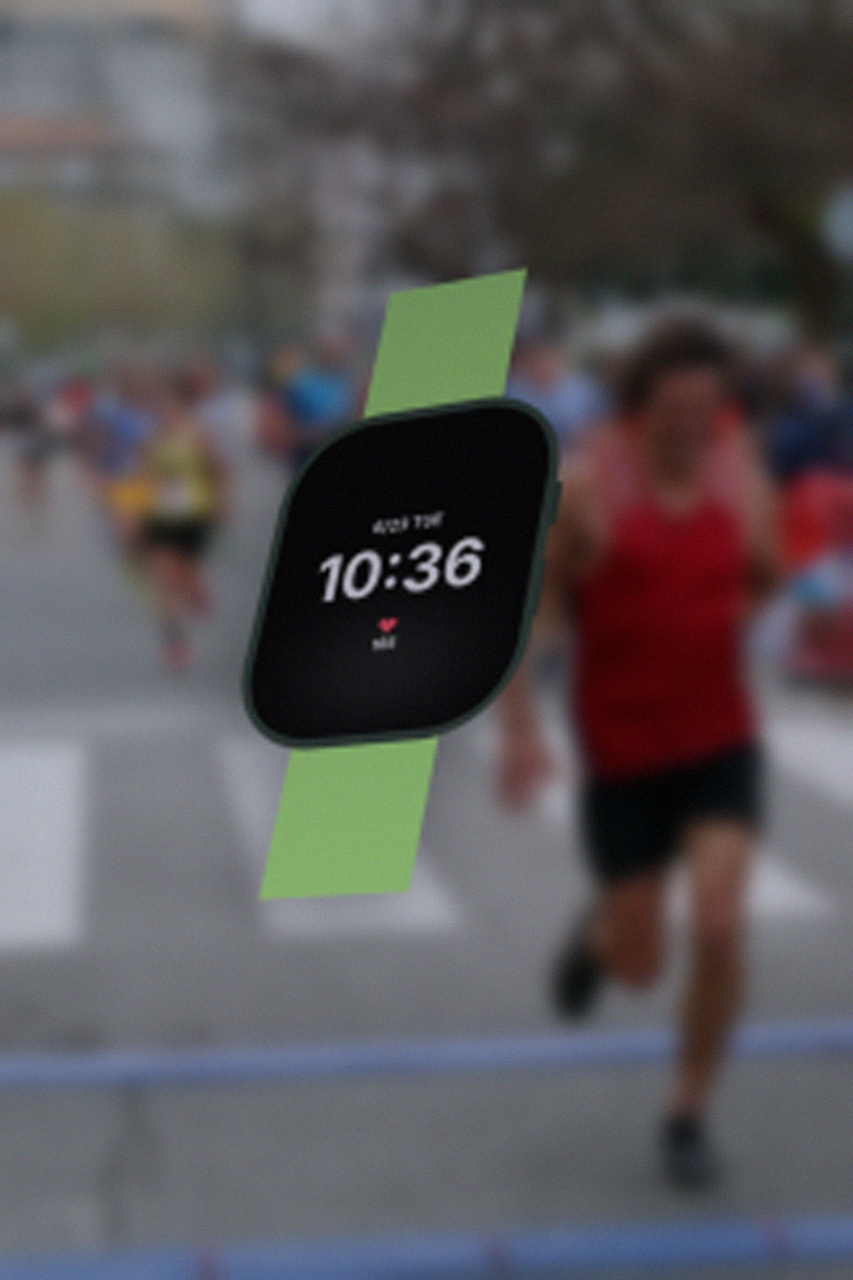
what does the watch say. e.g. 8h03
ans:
10h36
